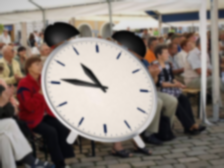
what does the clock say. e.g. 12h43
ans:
10h46
